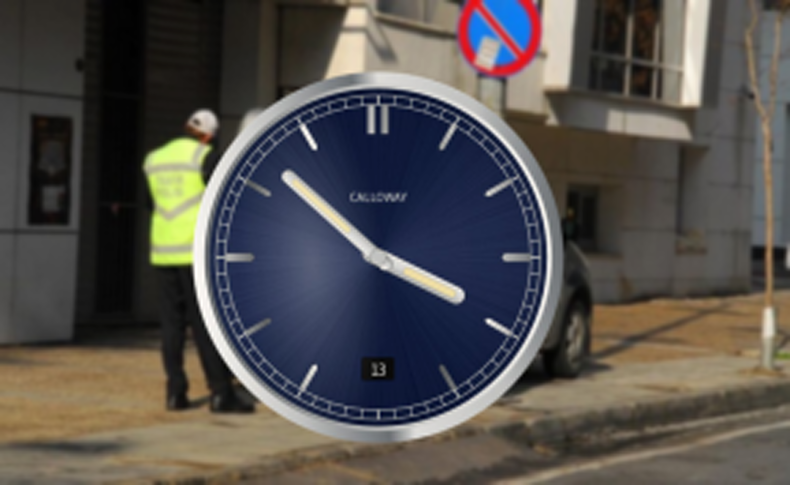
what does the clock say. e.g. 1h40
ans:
3h52
